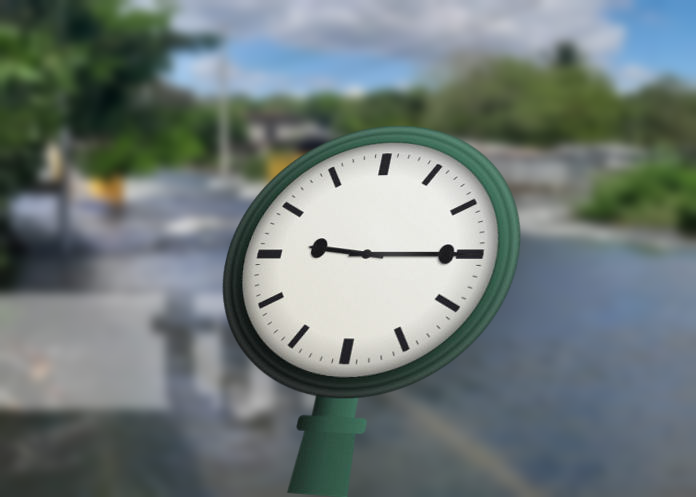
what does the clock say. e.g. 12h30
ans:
9h15
